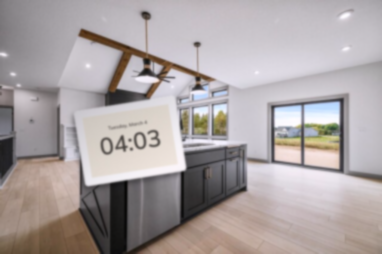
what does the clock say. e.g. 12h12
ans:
4h03
